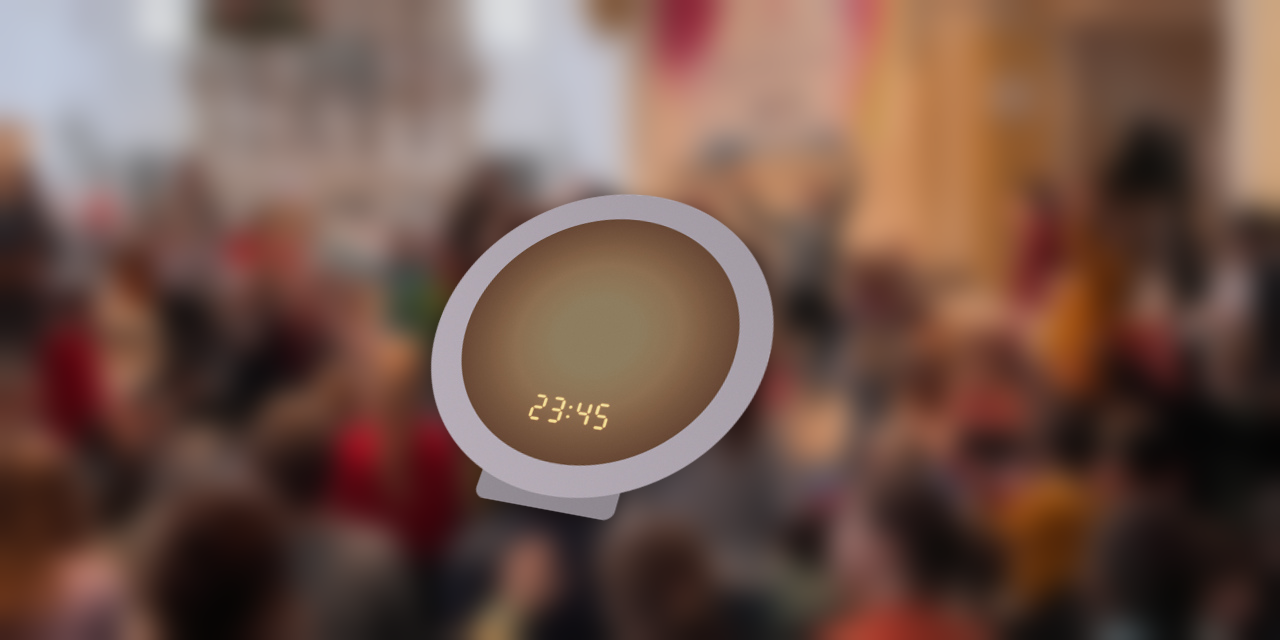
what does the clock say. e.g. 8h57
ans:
23h45
